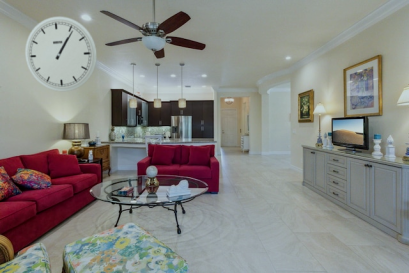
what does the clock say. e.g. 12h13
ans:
1h06
